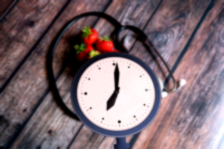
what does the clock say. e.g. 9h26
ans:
7h01
